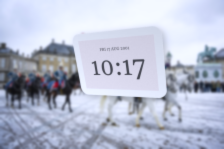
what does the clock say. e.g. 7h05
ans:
10h17
